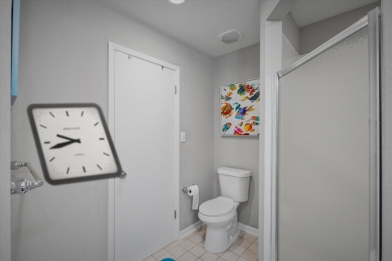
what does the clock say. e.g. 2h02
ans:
9h43
